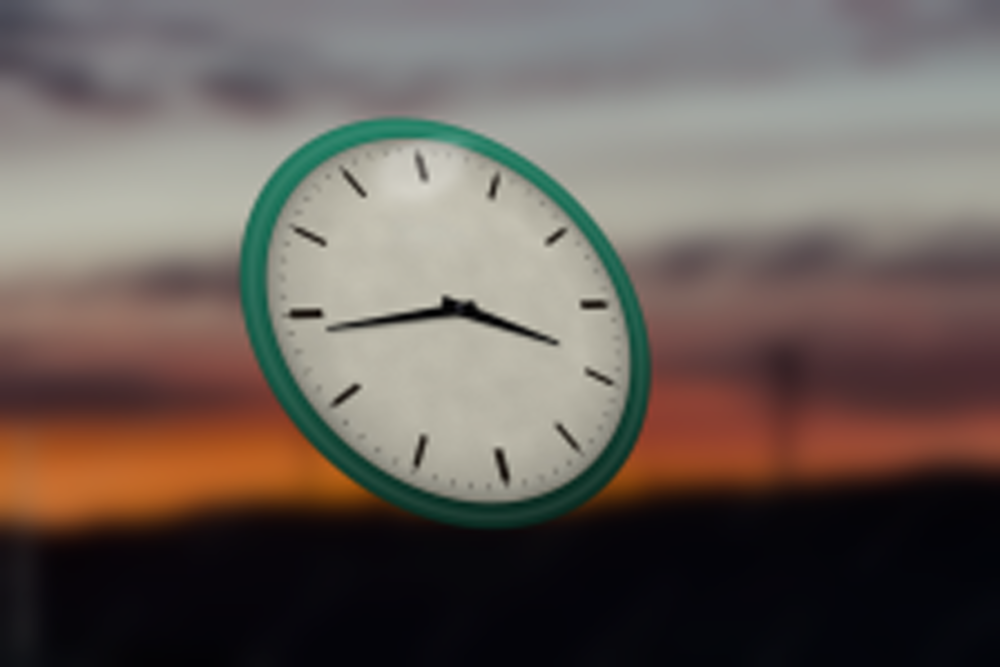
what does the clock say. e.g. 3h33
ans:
3h44
